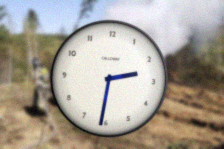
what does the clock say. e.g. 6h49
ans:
2h31
